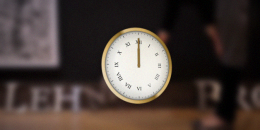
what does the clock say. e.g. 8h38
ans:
12h00
